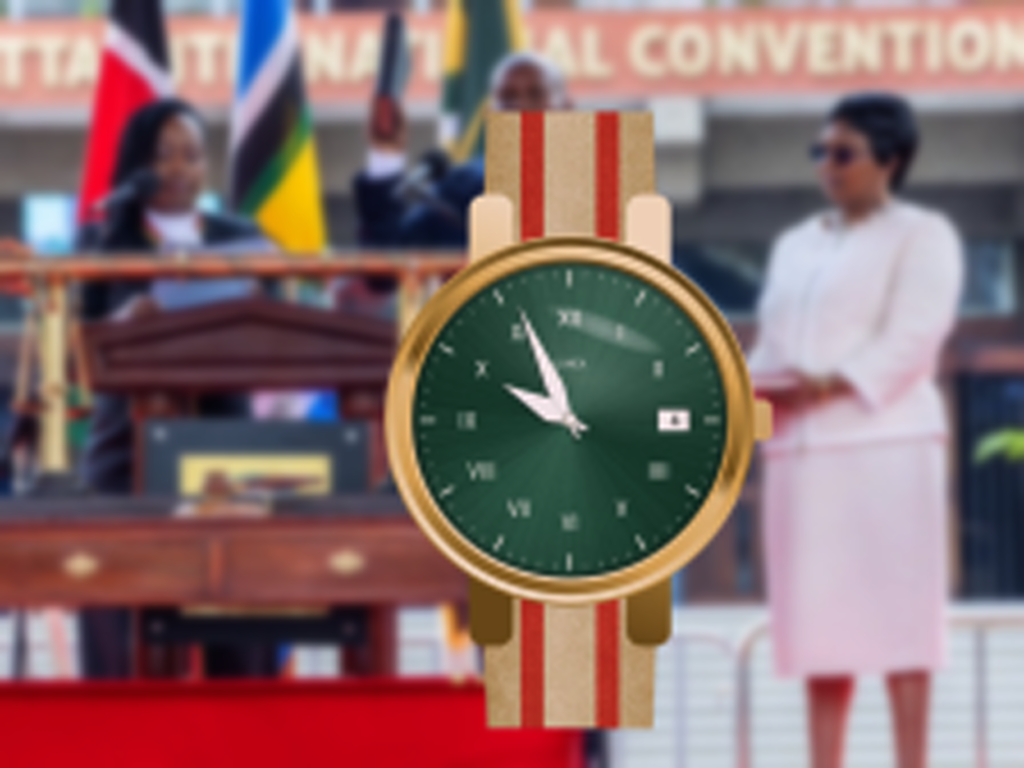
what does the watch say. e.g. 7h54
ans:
9h56
